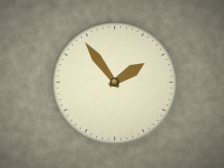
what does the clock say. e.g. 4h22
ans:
1h54
